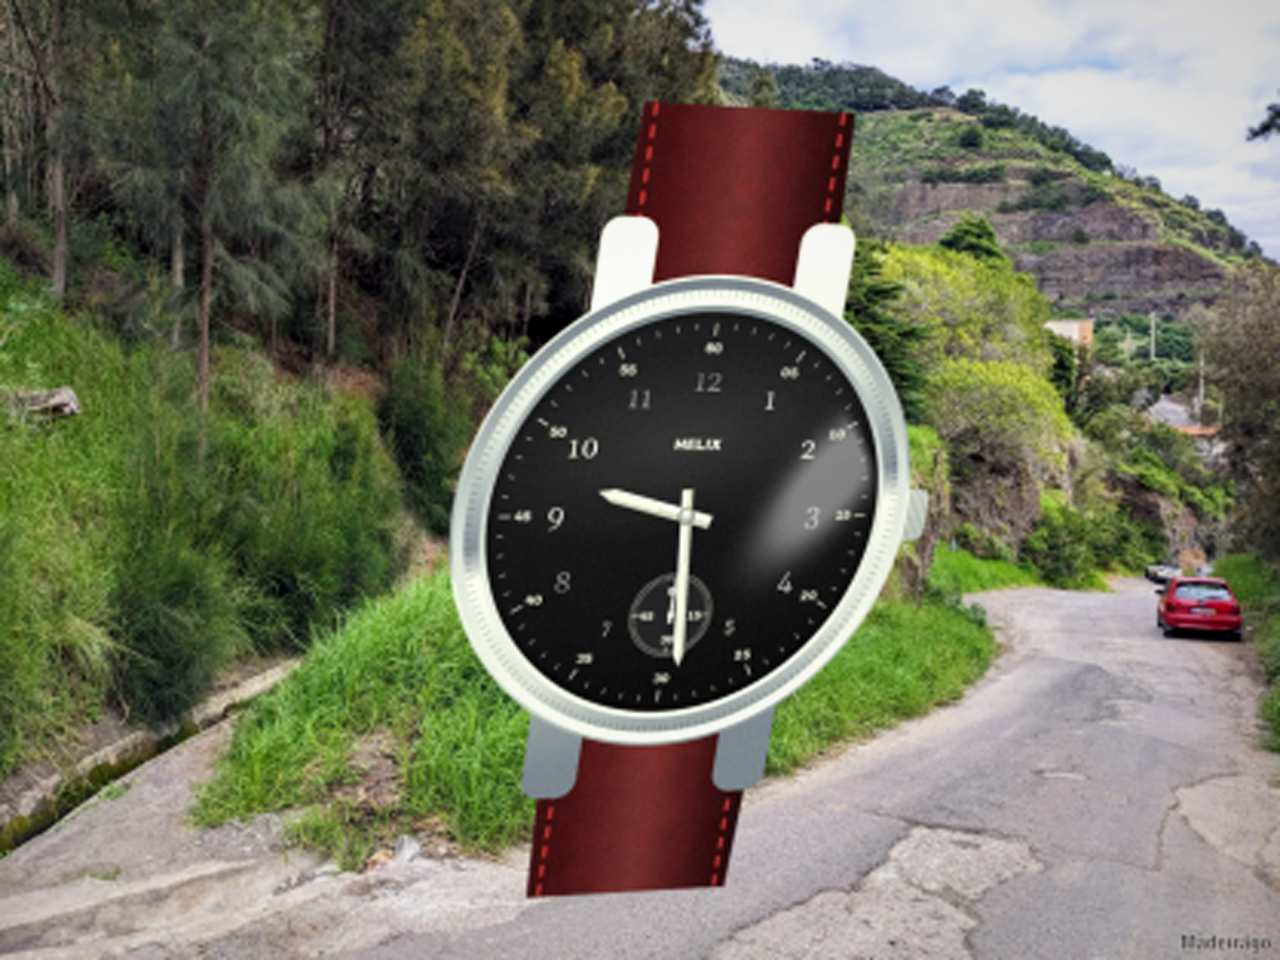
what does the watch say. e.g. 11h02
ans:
9h29
